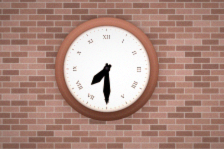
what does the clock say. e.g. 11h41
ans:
7h30
